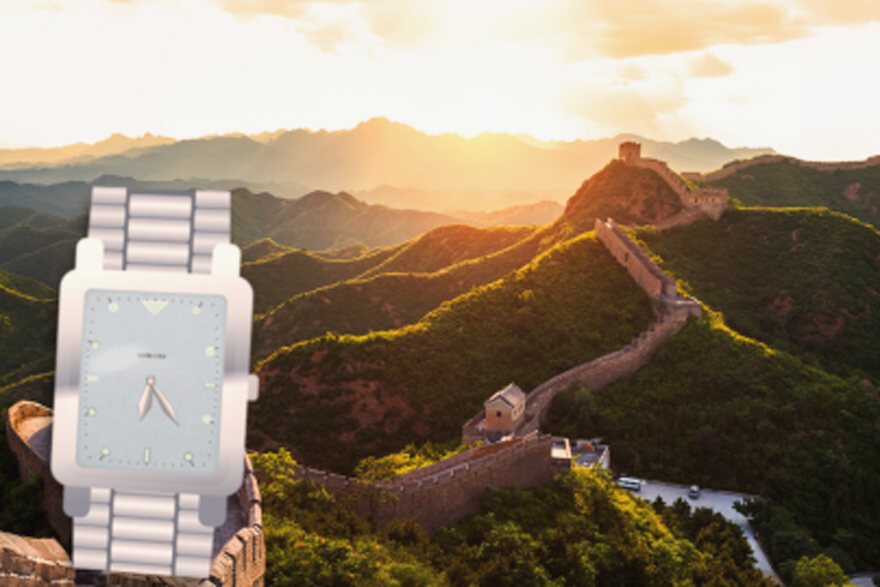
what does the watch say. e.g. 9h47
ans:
6h24
